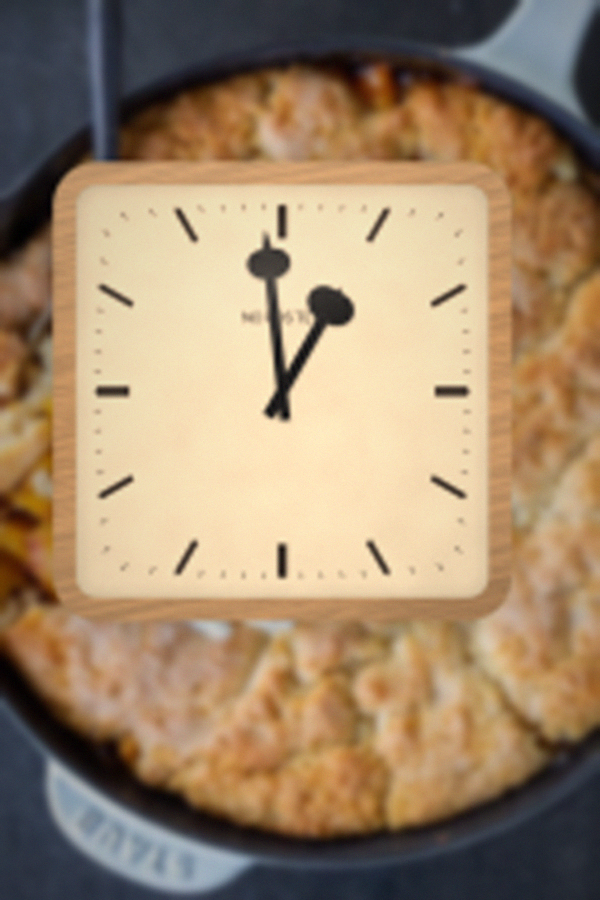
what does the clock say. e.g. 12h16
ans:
12h59
